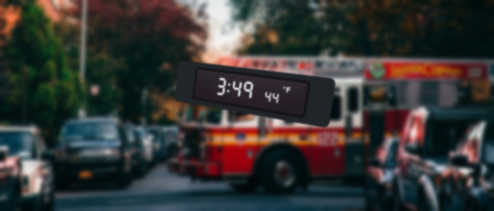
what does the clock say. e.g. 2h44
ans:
3h49
